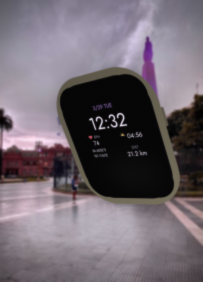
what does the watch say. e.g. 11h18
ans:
12h32
